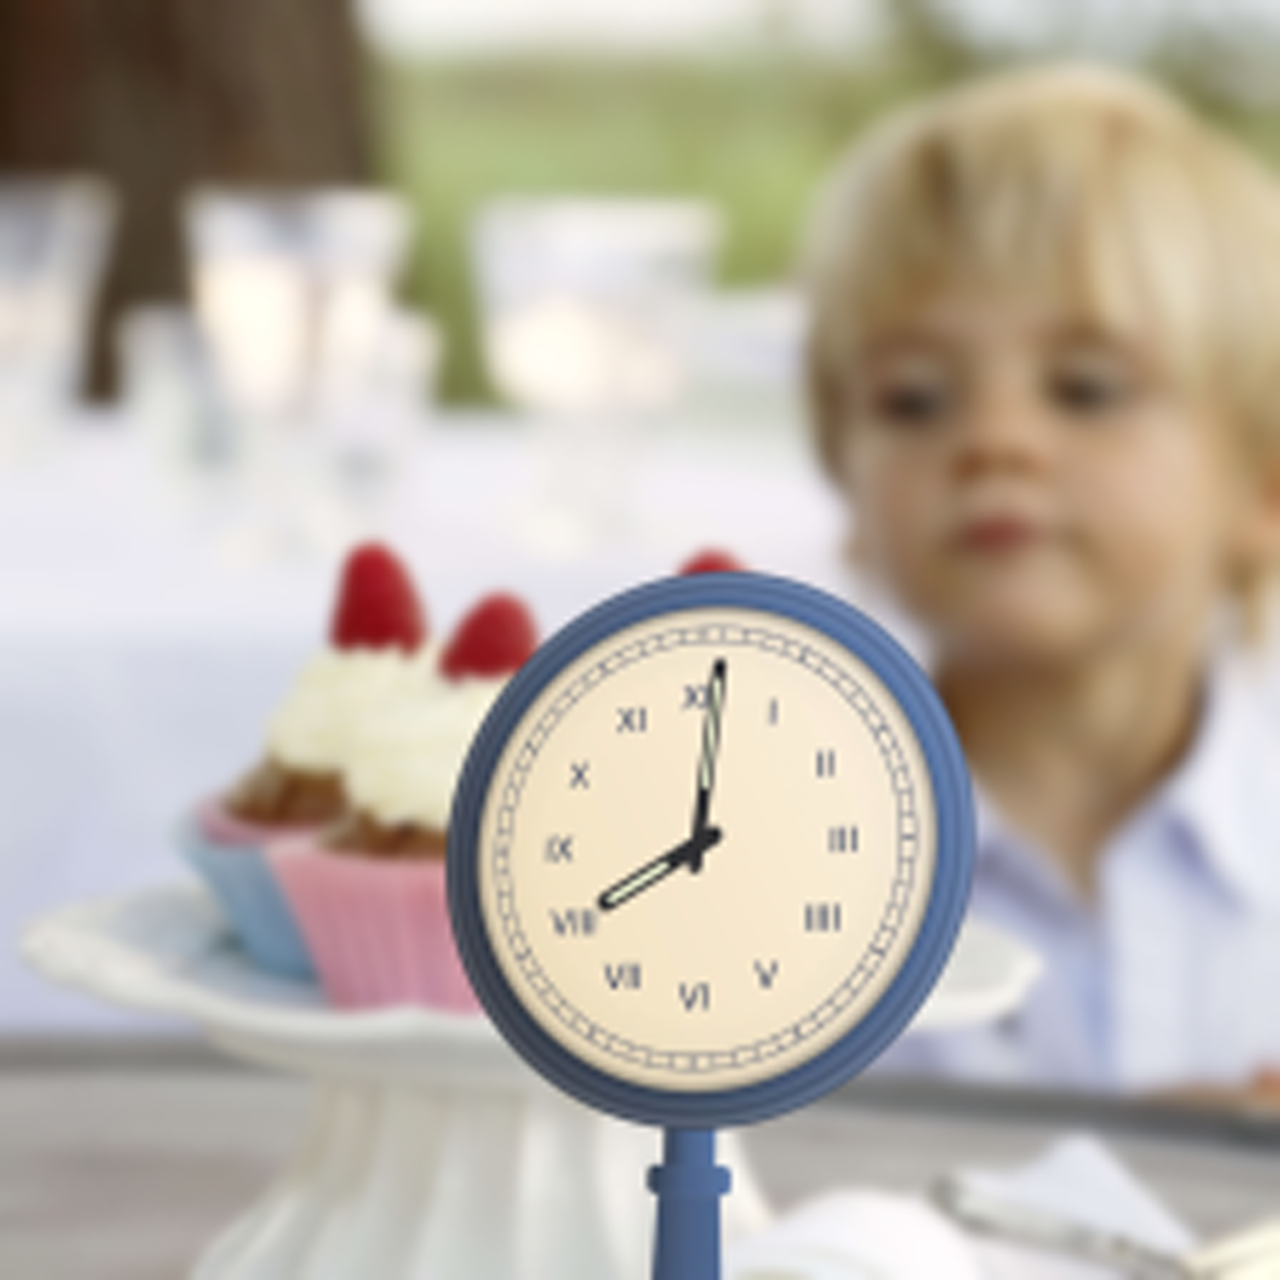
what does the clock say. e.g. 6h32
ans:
8h01
